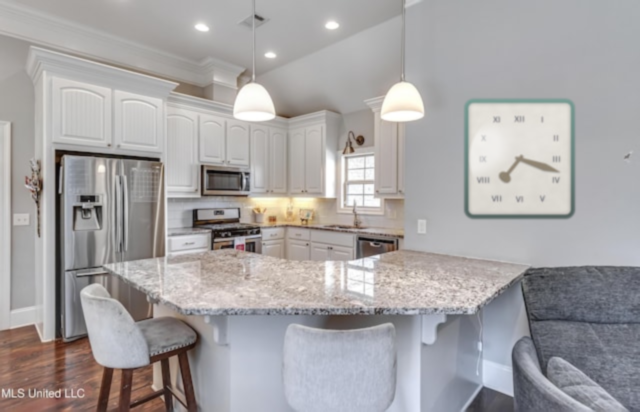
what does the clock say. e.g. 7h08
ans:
7h18
